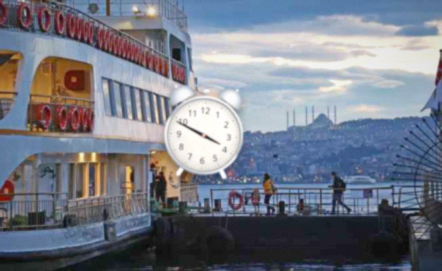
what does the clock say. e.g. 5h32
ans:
3h49
